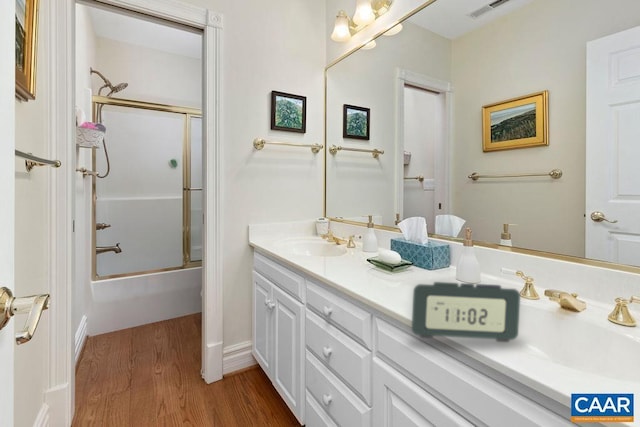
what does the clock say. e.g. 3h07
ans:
11h02
